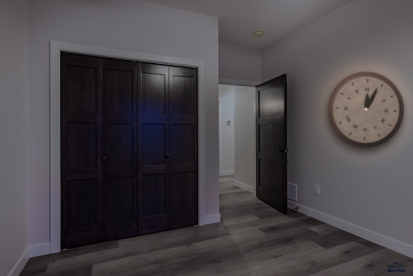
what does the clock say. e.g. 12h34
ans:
12h04
